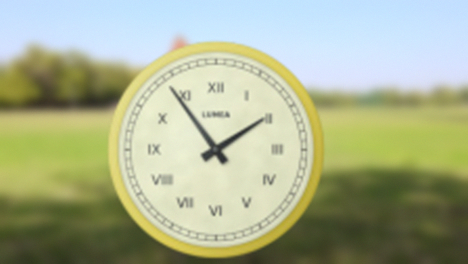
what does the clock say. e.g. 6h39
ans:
1h54
